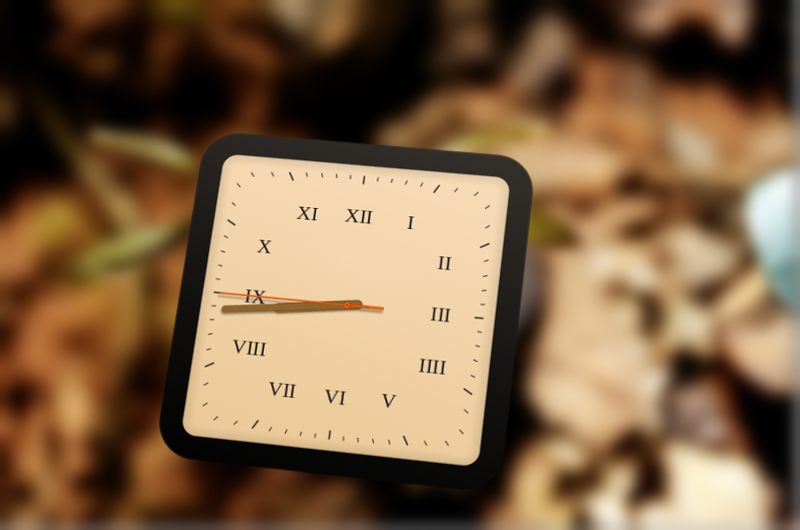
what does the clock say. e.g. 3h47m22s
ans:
8h43m45s
